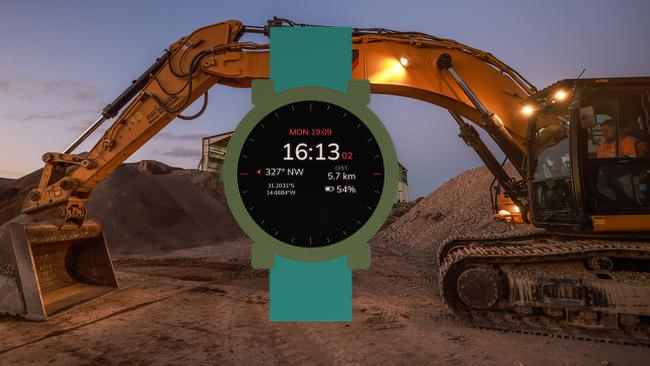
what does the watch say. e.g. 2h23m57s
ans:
16h13m02s
